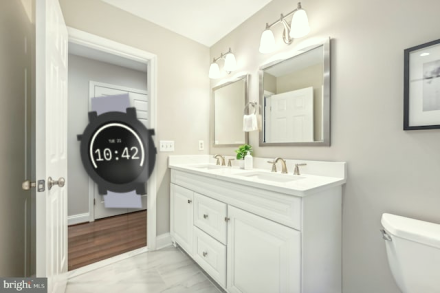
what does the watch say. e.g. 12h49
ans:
10h42
